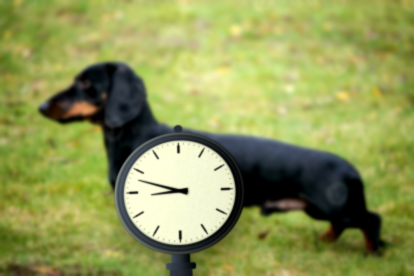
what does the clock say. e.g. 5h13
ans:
8h48
